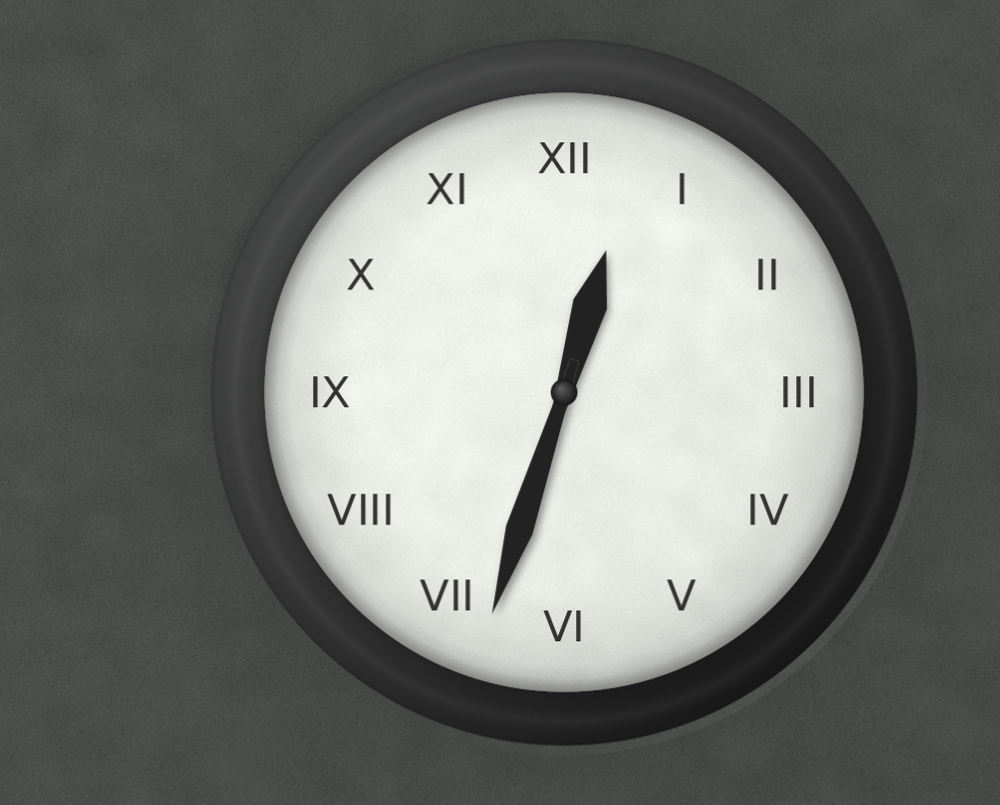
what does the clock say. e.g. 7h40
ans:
12h33
